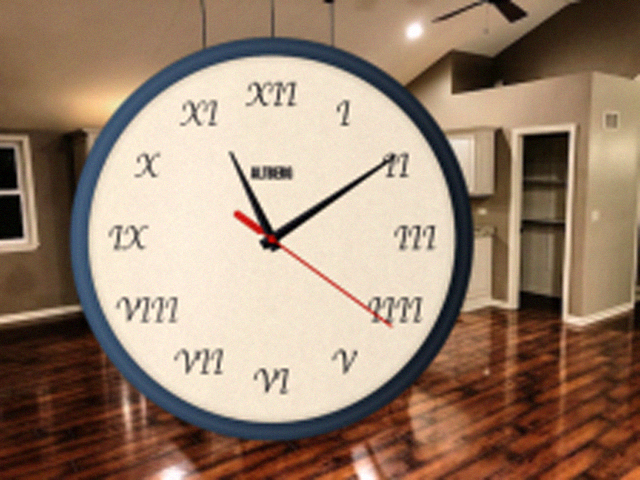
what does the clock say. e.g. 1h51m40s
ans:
11h09m21s
